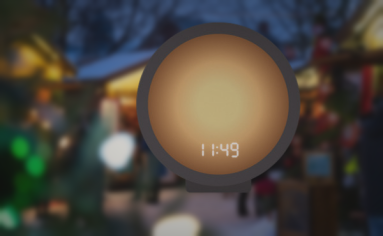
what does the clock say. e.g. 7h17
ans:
11h49
